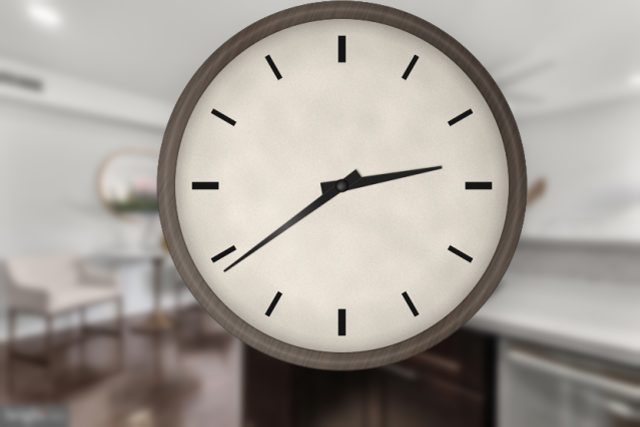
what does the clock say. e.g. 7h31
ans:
2h39
